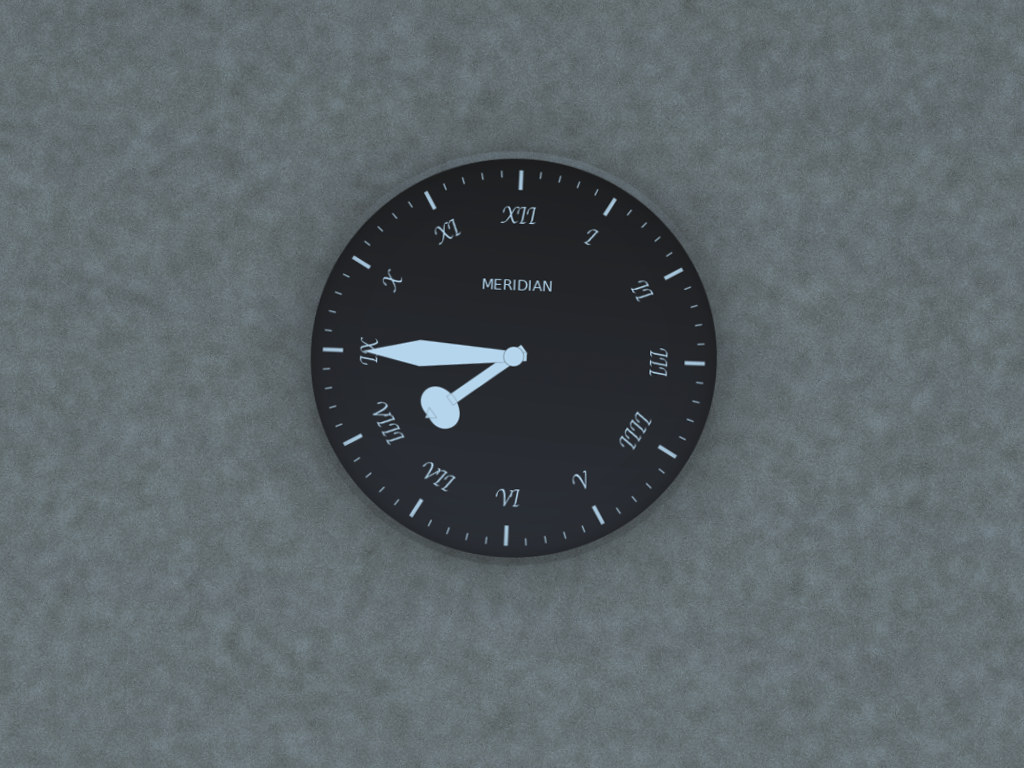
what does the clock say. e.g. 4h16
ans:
7h45
